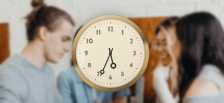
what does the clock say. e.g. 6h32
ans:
5h34
